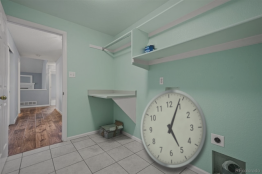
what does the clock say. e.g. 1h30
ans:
5h04
